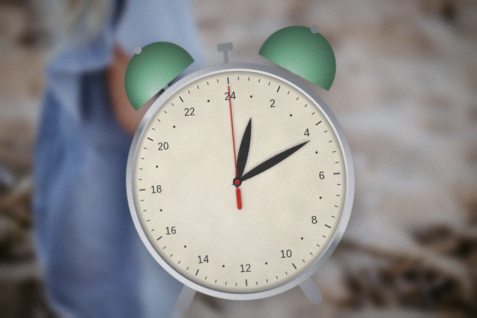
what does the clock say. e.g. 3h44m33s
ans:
1h11m00s
